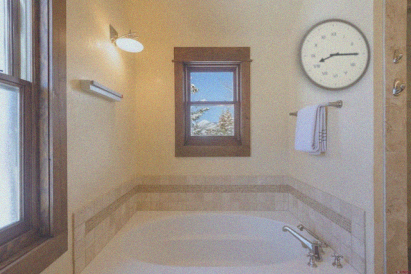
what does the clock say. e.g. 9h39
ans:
8h15
